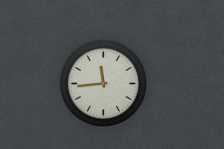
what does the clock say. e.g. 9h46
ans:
11h44
